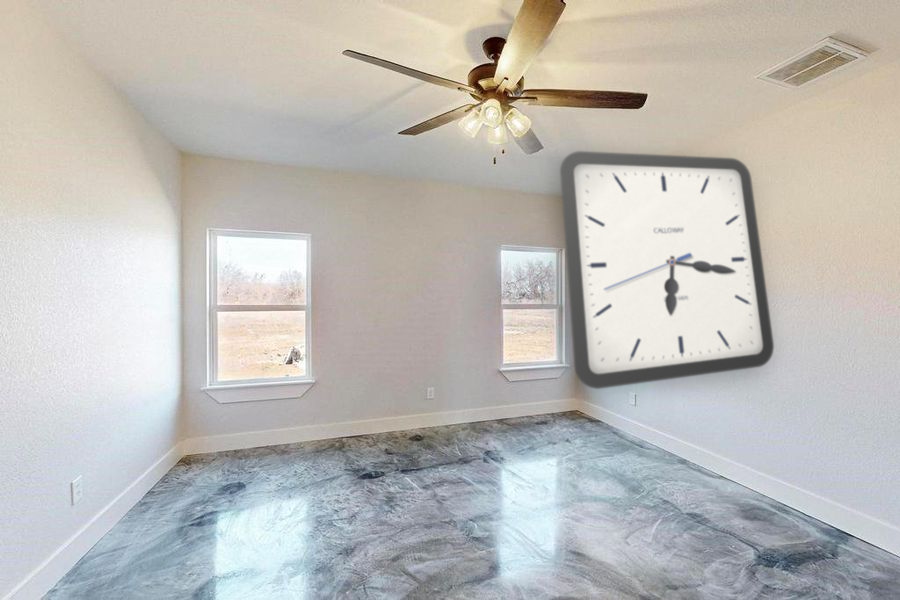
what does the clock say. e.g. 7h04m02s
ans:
6h16m42s
